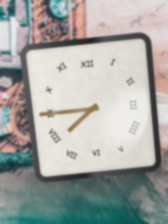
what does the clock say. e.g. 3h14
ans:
7h45
